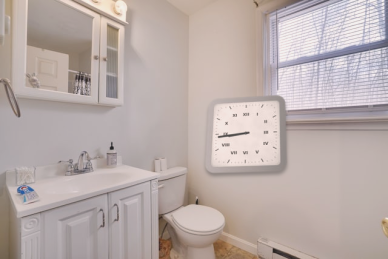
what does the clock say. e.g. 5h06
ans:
8h44
